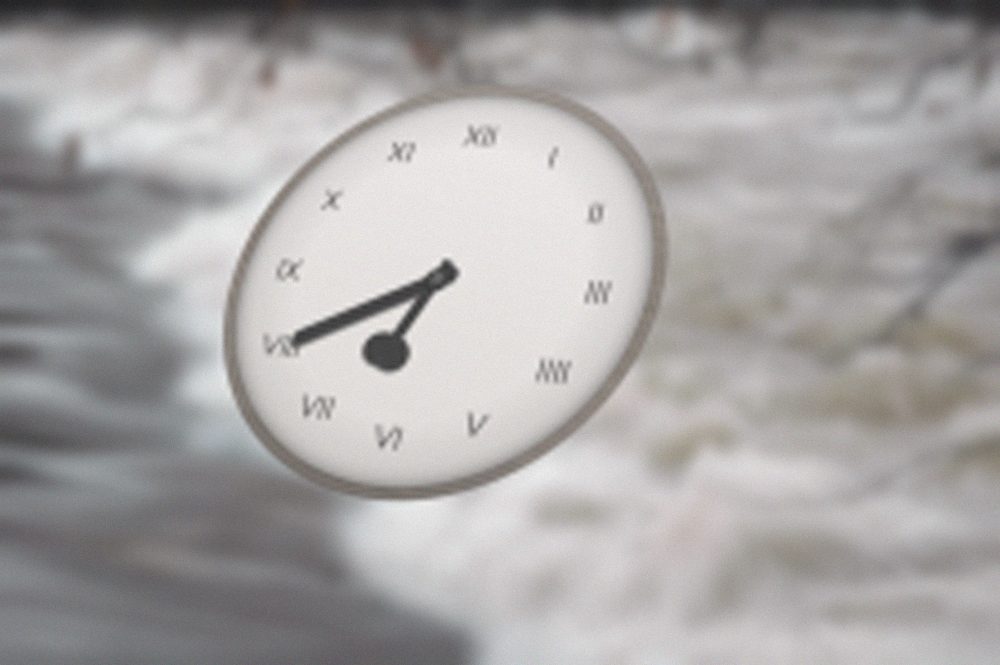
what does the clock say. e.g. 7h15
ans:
6h40
